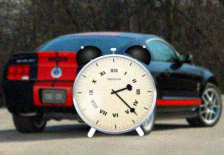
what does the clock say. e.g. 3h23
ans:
2h23
